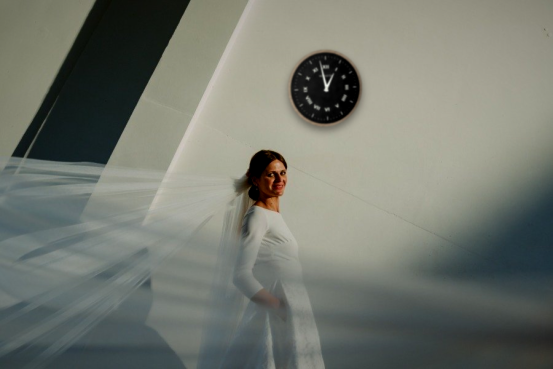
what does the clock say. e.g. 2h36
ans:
12h58
